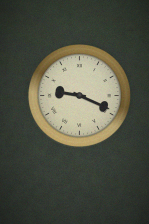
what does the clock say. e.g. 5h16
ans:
9h19
